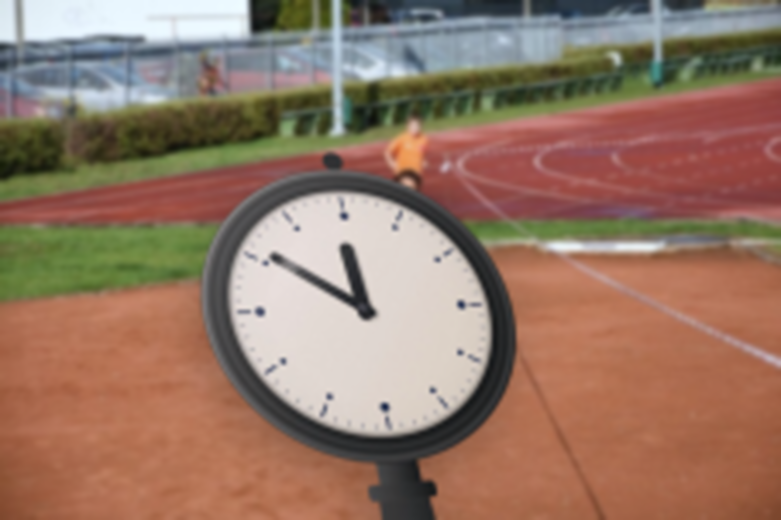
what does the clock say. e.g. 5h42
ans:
11h51
